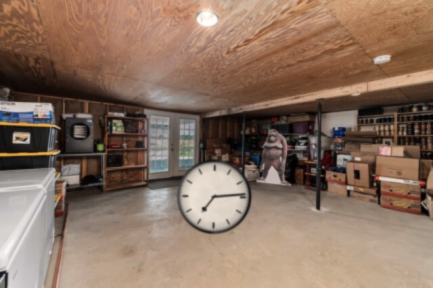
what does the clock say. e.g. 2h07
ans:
7h14
